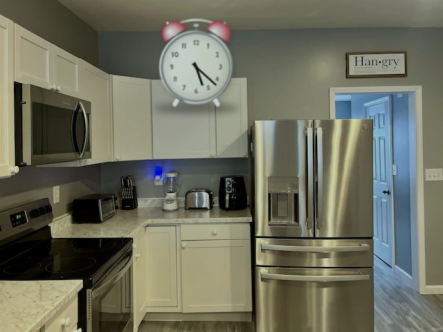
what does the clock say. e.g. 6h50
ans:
5h22
